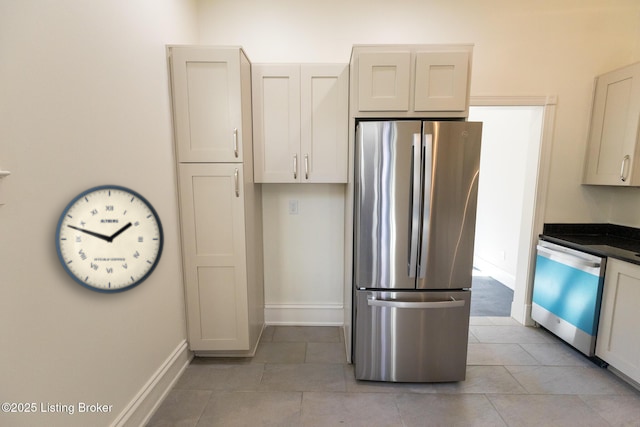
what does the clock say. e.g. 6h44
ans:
1h48
